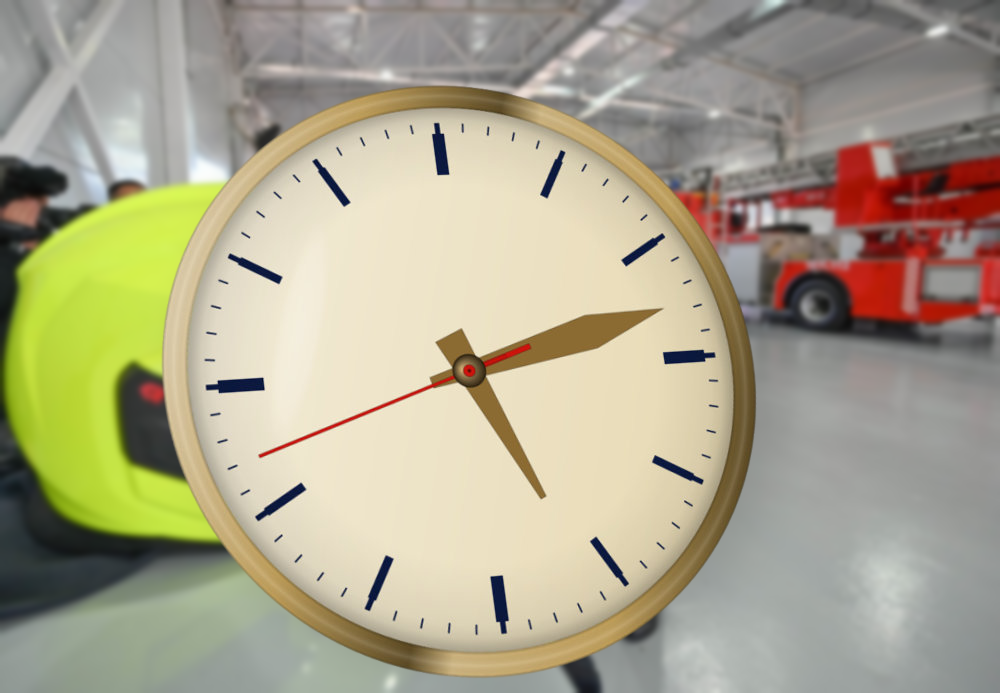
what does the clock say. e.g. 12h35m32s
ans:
5h12m42s
